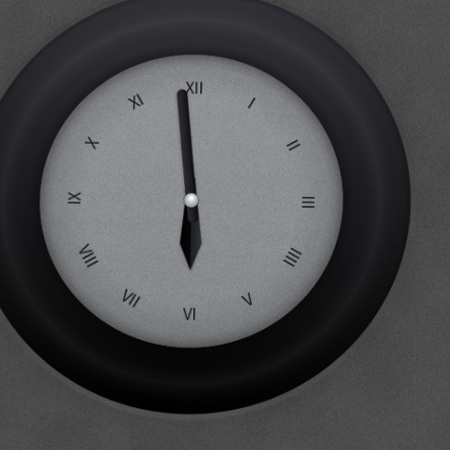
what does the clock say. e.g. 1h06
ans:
5h59
